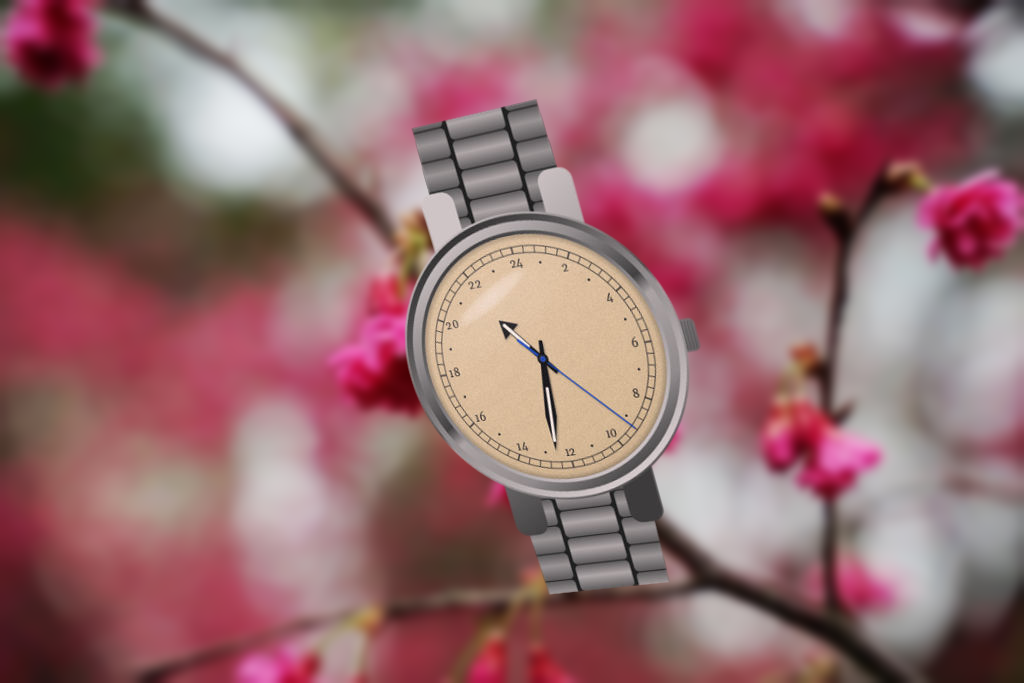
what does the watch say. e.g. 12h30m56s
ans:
21h31m23s
